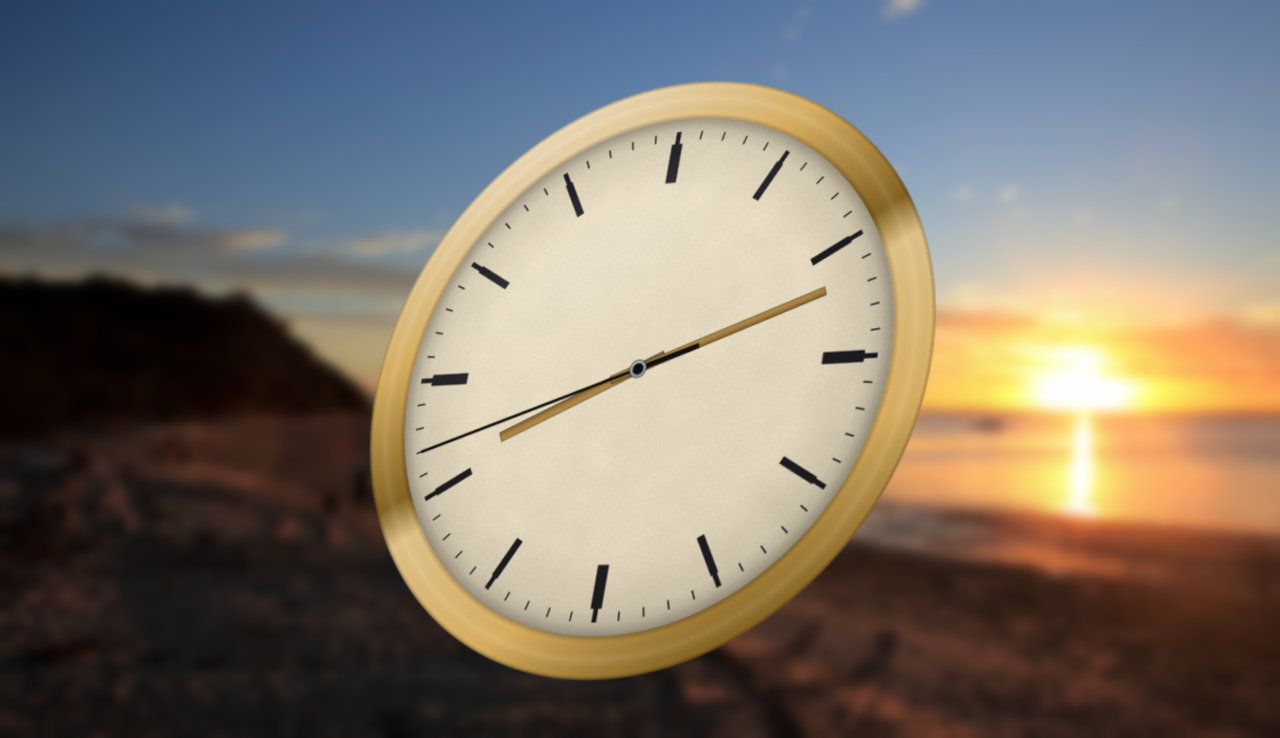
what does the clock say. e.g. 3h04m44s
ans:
8h11m42s
